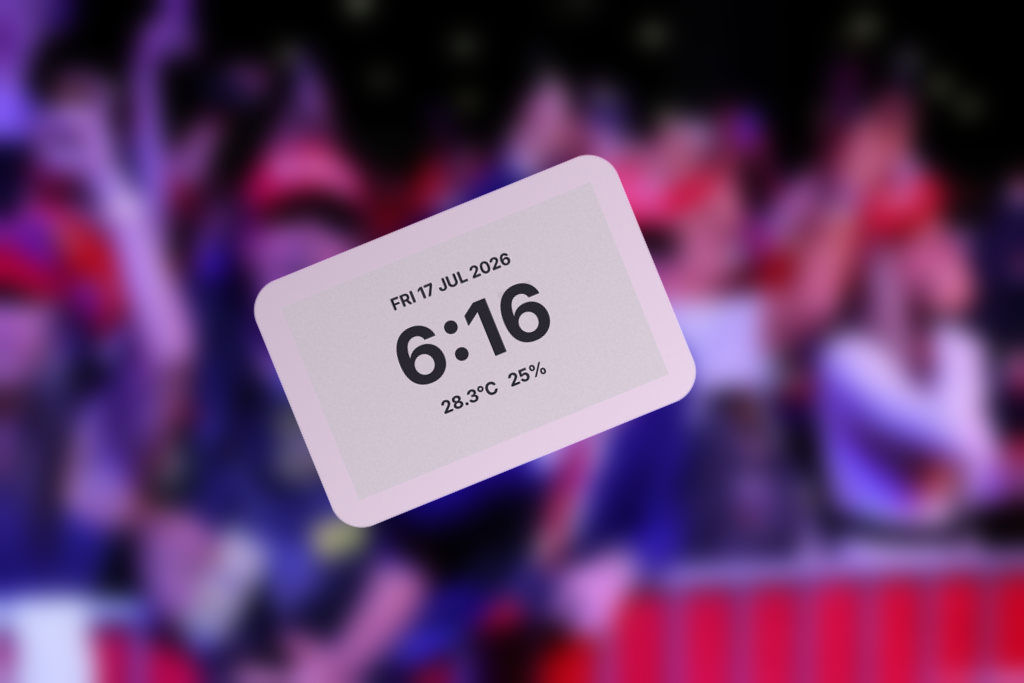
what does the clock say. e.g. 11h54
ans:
6h16
